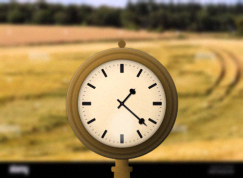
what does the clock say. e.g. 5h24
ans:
1h22
